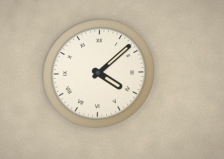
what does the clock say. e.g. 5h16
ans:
4h08
